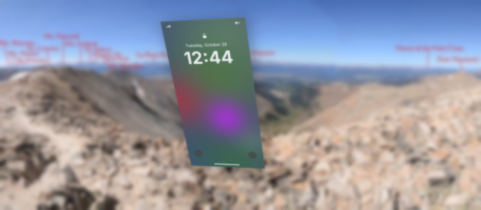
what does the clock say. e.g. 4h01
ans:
12h44
